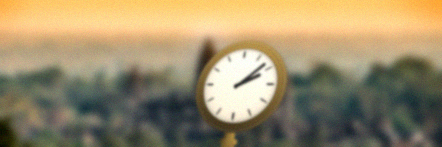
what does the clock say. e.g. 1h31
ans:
2h08
